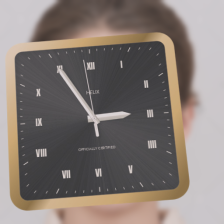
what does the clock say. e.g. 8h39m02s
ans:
2h54m59s
